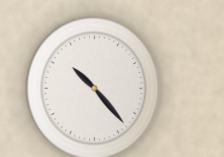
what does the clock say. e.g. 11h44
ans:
10h23
